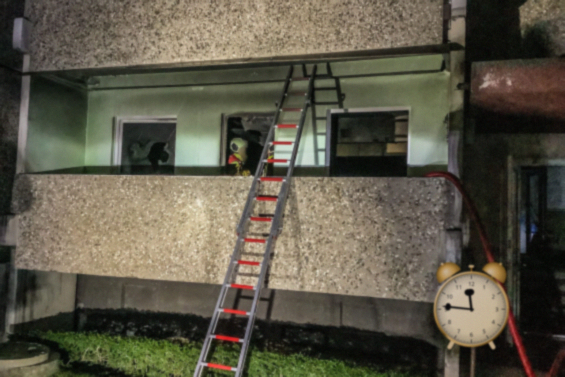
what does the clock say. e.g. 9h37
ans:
11h46
